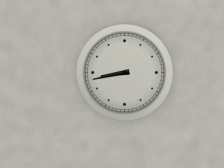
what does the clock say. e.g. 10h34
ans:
8h43
